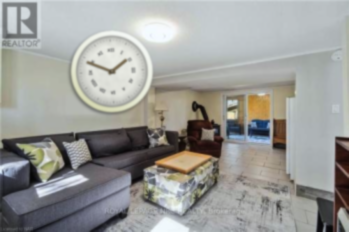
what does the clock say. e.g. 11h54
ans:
1h49
